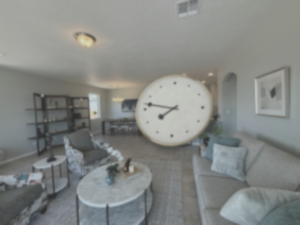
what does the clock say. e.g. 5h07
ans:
7h47
